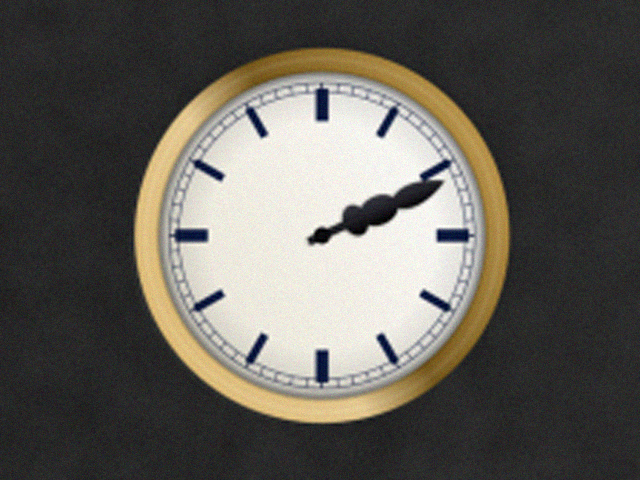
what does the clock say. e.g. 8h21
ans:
2h11
